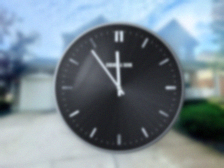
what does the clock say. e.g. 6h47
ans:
11h54
